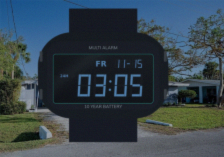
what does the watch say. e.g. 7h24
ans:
3h05
